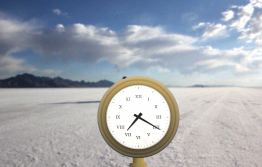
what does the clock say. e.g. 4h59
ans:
7h20
